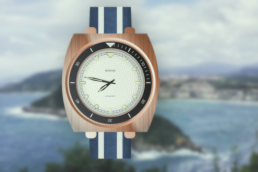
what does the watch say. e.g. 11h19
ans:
7h47
